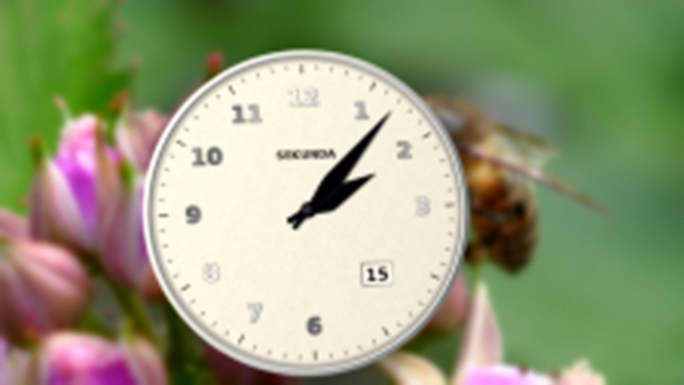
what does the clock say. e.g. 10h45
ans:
2h07
